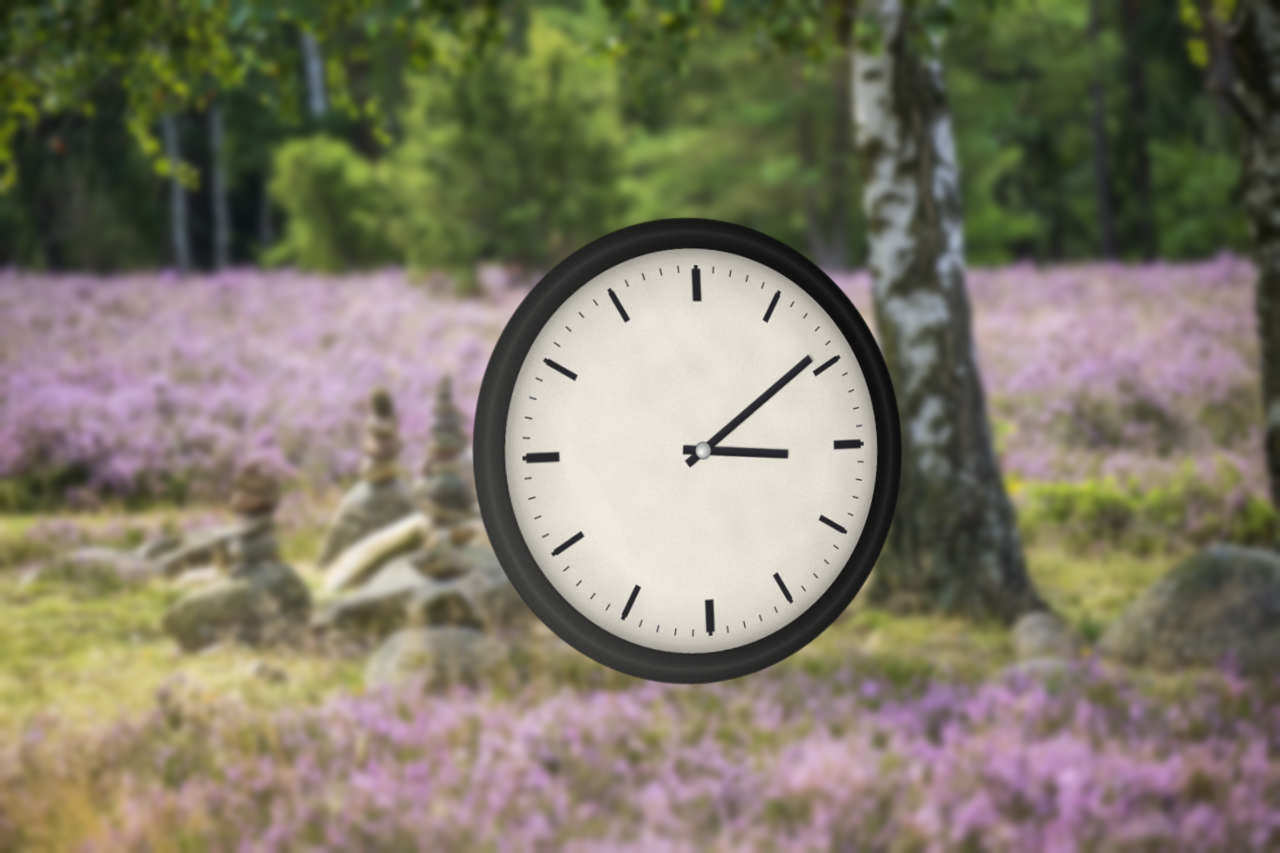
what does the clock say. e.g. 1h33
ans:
3h09
